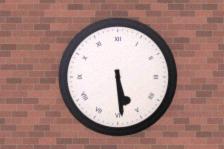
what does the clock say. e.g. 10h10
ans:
5h29
